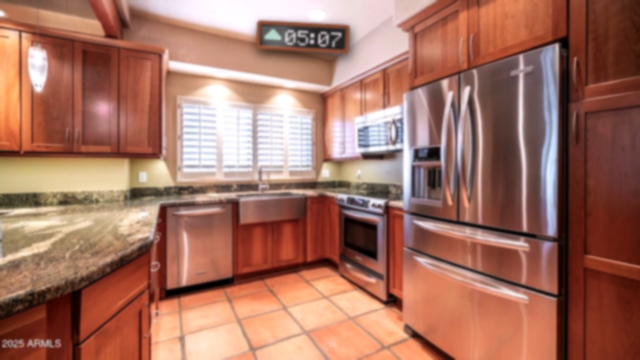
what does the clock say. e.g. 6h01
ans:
5h07
